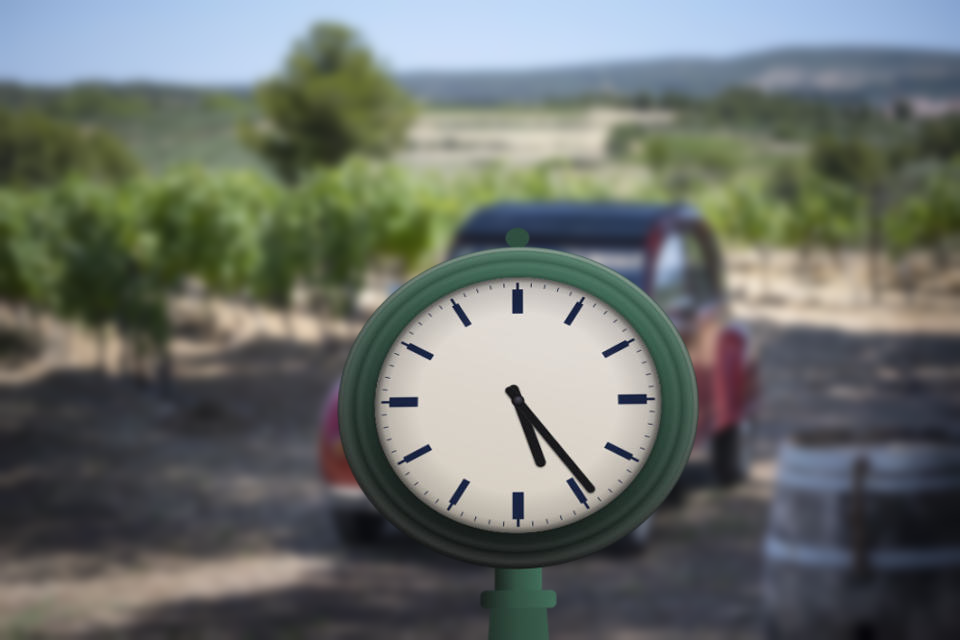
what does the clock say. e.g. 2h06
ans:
5h24
